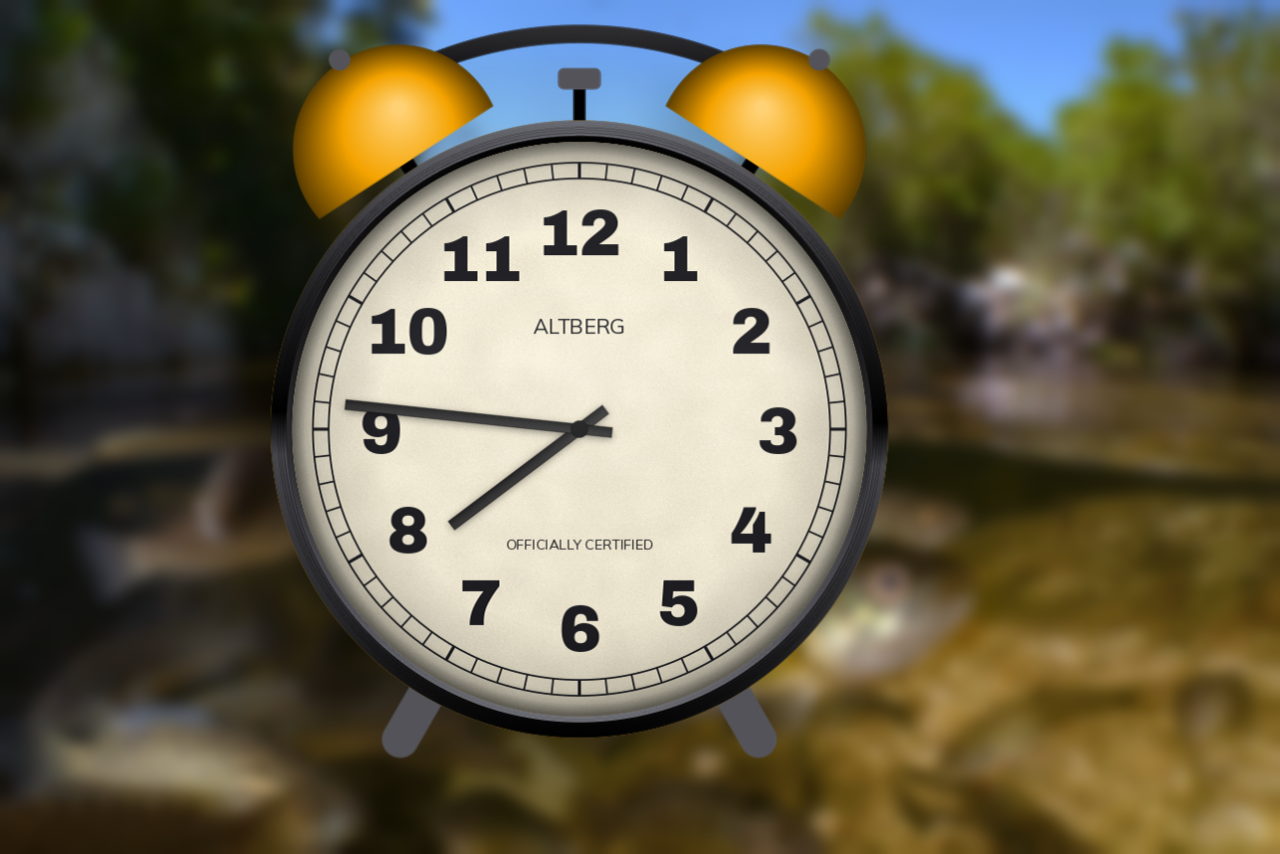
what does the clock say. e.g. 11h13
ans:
7h46
